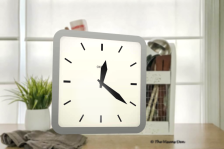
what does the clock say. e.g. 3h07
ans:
12h21
